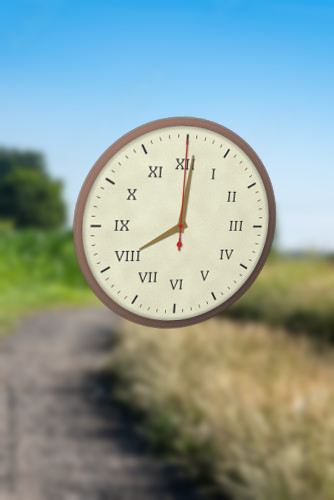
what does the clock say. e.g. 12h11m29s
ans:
8h01m00s
